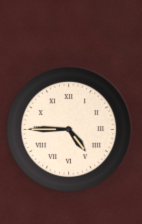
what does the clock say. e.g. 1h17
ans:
4h45
